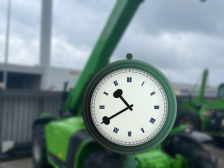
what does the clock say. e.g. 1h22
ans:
10h40
